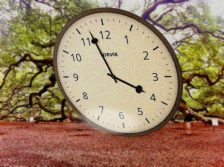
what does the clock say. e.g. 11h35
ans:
3h57
